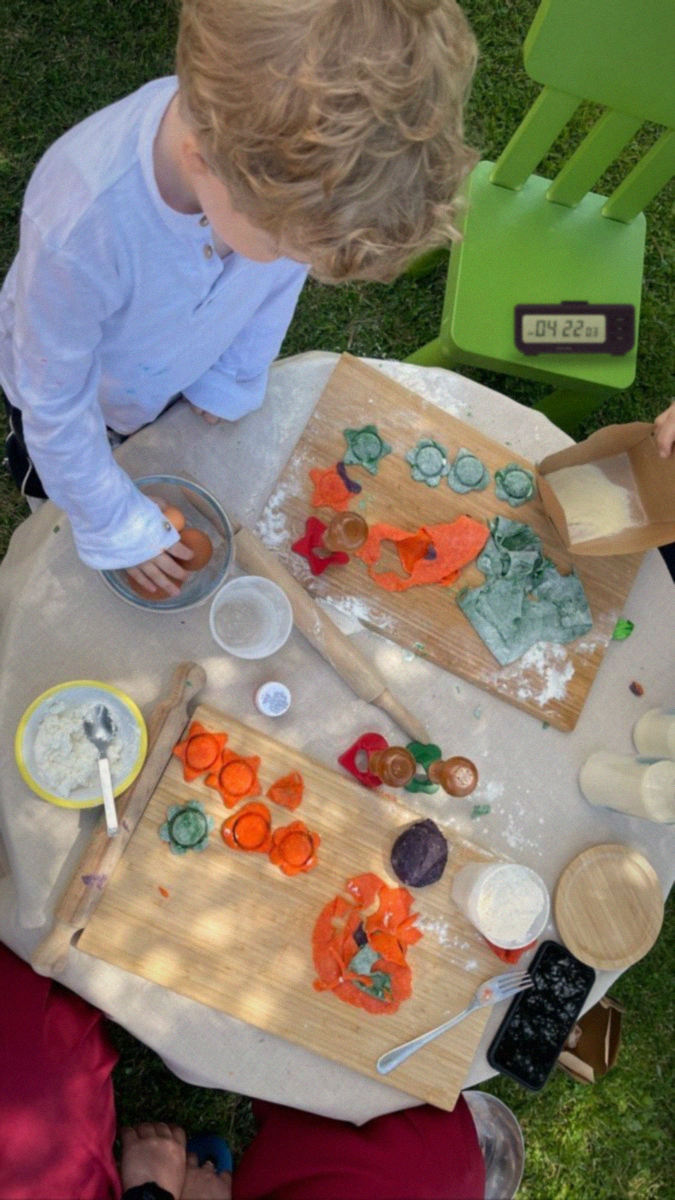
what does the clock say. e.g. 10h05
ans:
4h22
